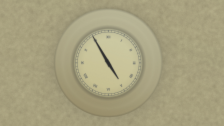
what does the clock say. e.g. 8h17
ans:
4h55
